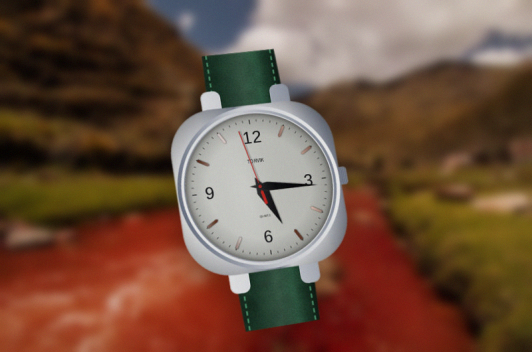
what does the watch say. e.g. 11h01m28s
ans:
5h15m58s
